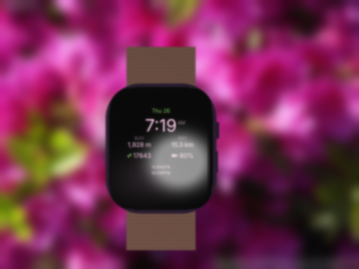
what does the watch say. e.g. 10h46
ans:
7h19
